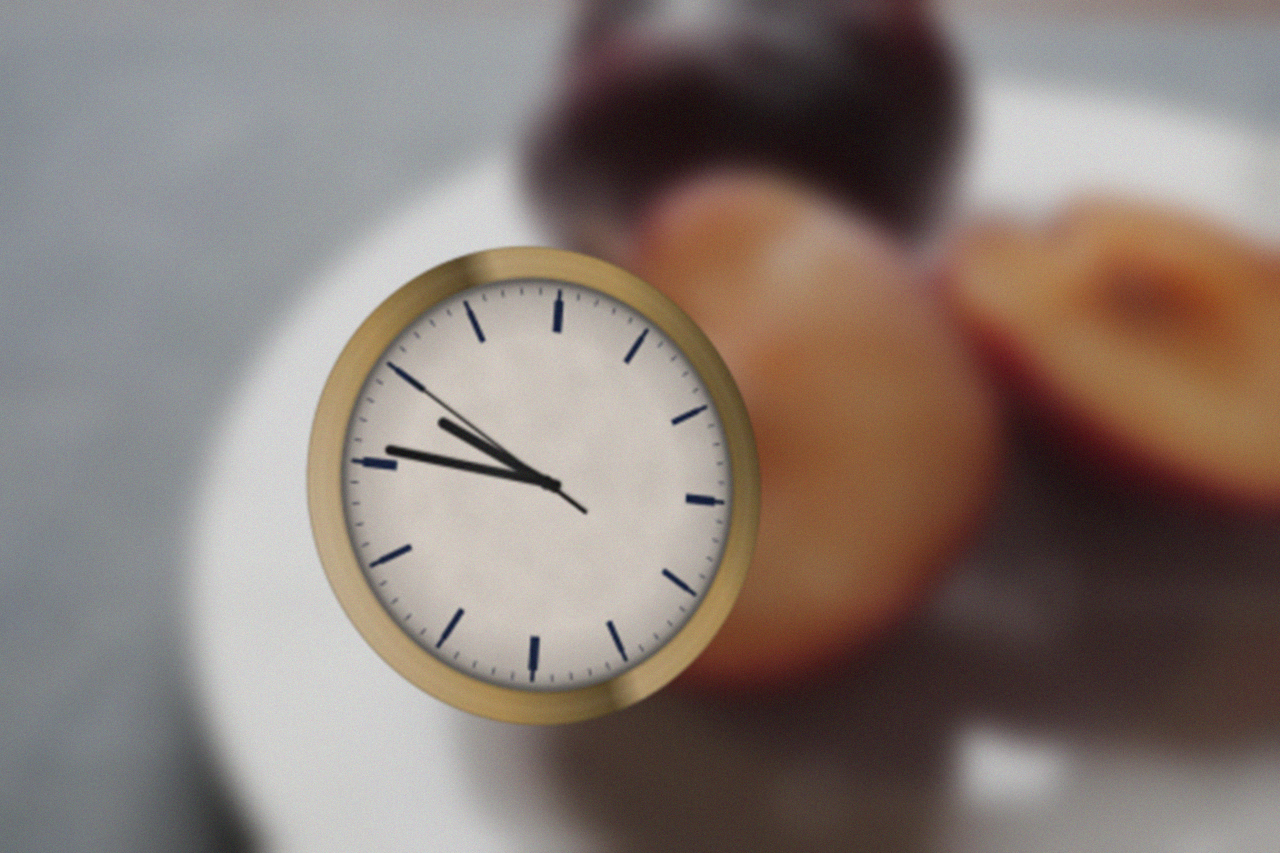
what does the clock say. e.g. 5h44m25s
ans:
9h45m50s
